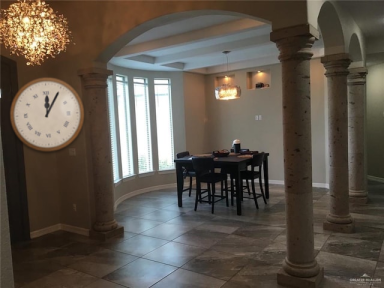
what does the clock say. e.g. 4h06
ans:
12h05
